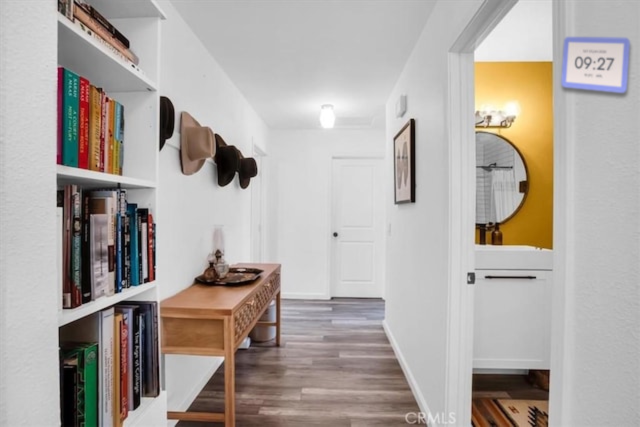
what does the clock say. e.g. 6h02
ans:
9h27
